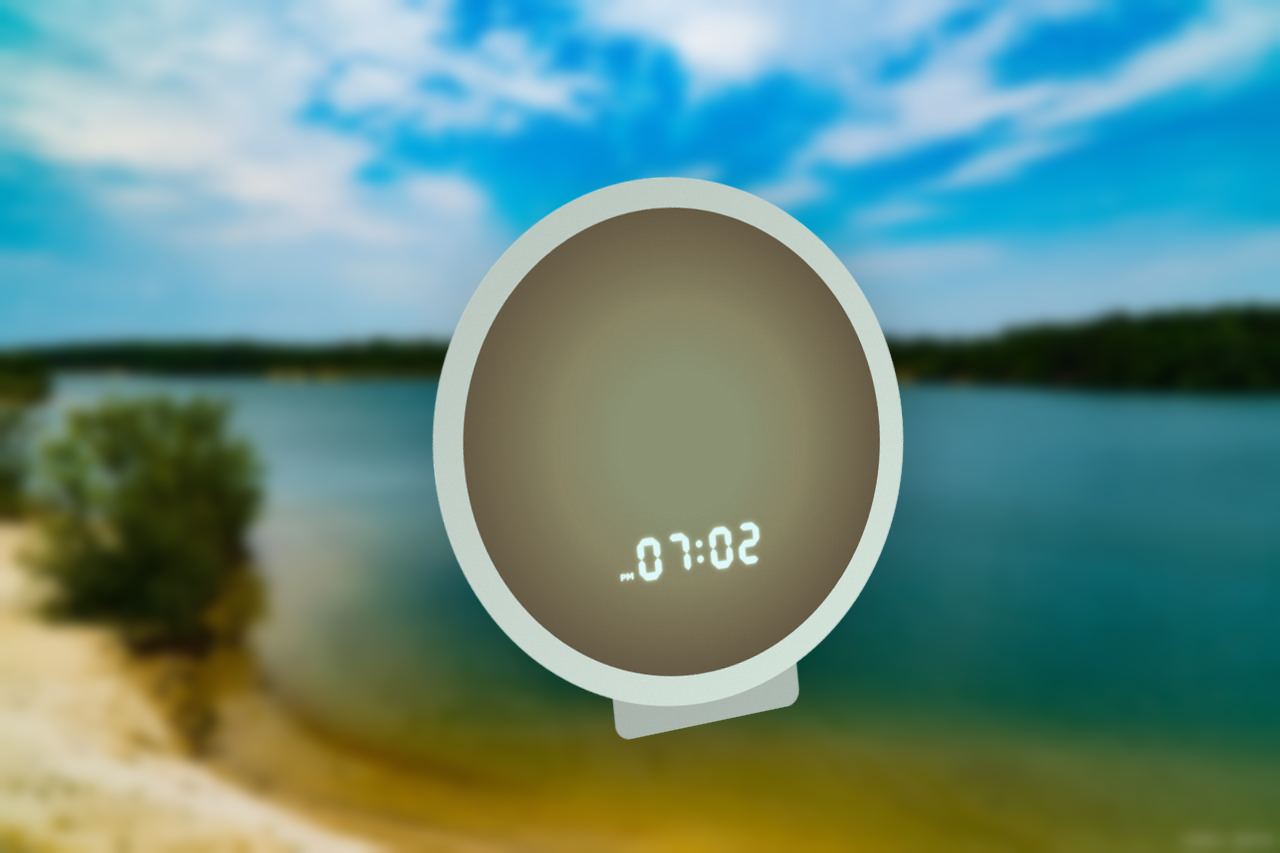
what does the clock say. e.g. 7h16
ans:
7h02
